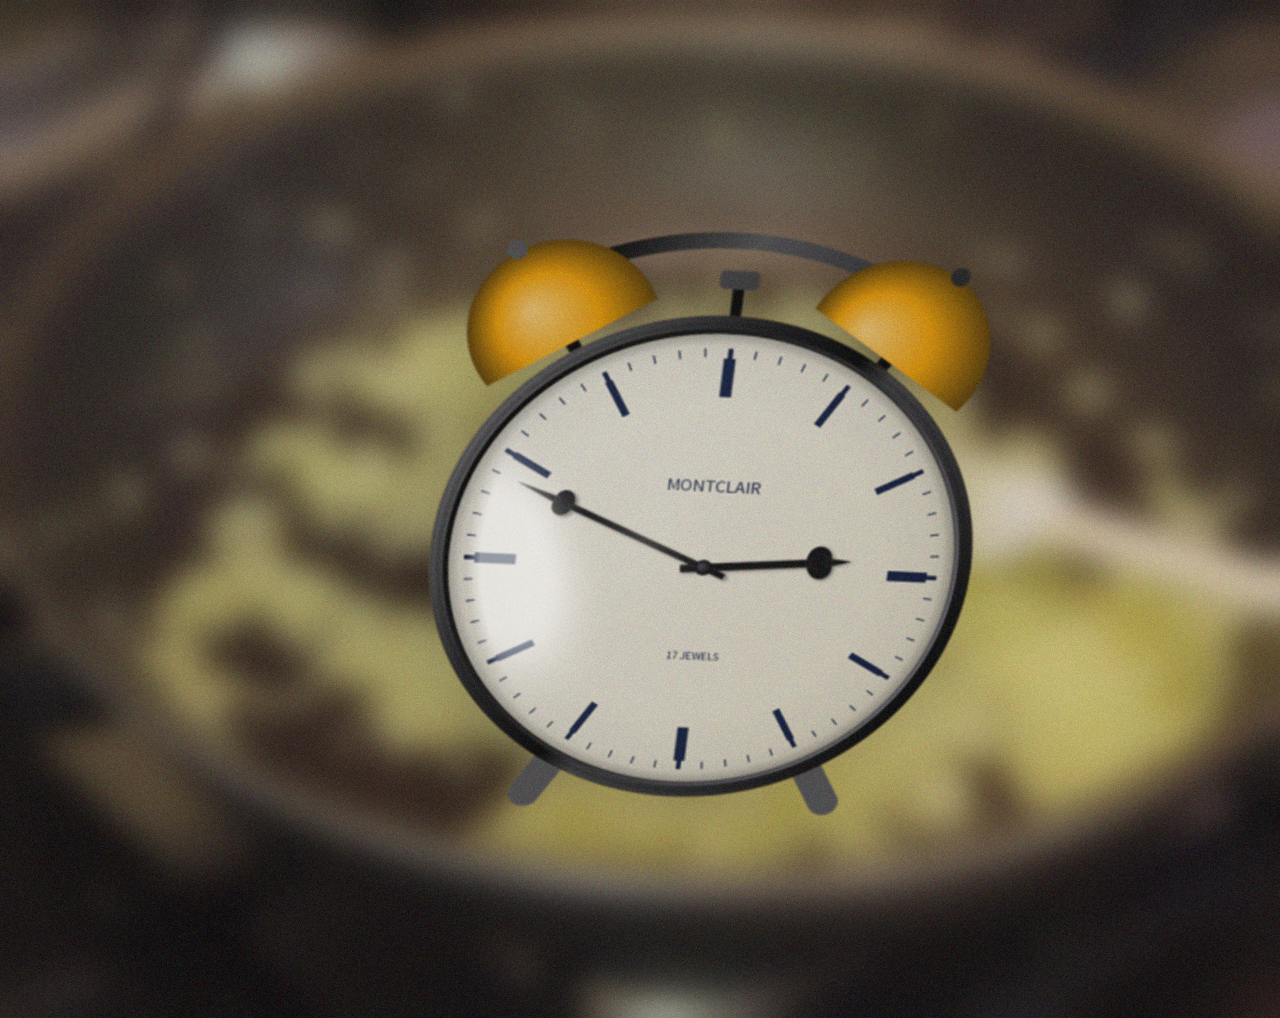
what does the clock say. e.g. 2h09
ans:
2h49
